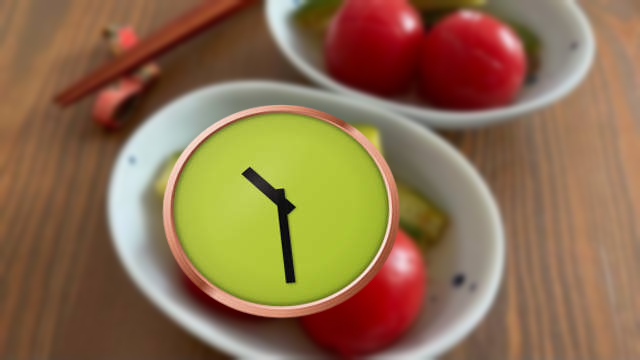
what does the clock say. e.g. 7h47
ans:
10h29
